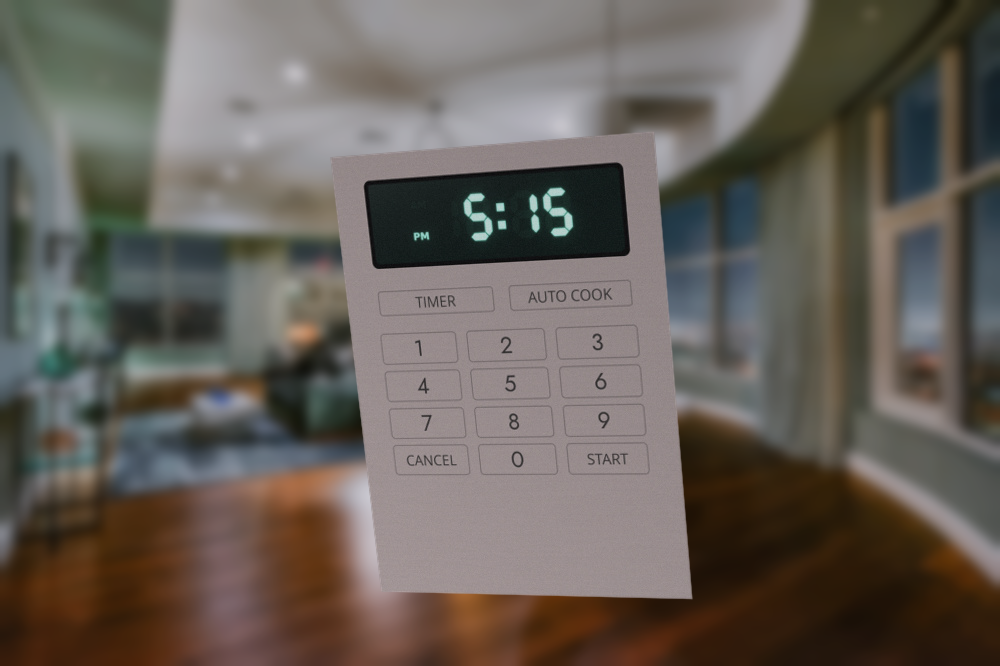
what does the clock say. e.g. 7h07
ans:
5h15
